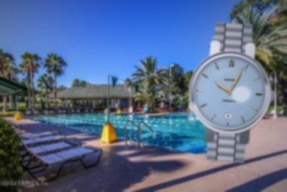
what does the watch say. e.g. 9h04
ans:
10h04
